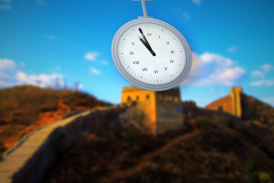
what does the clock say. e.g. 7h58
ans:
10h57
